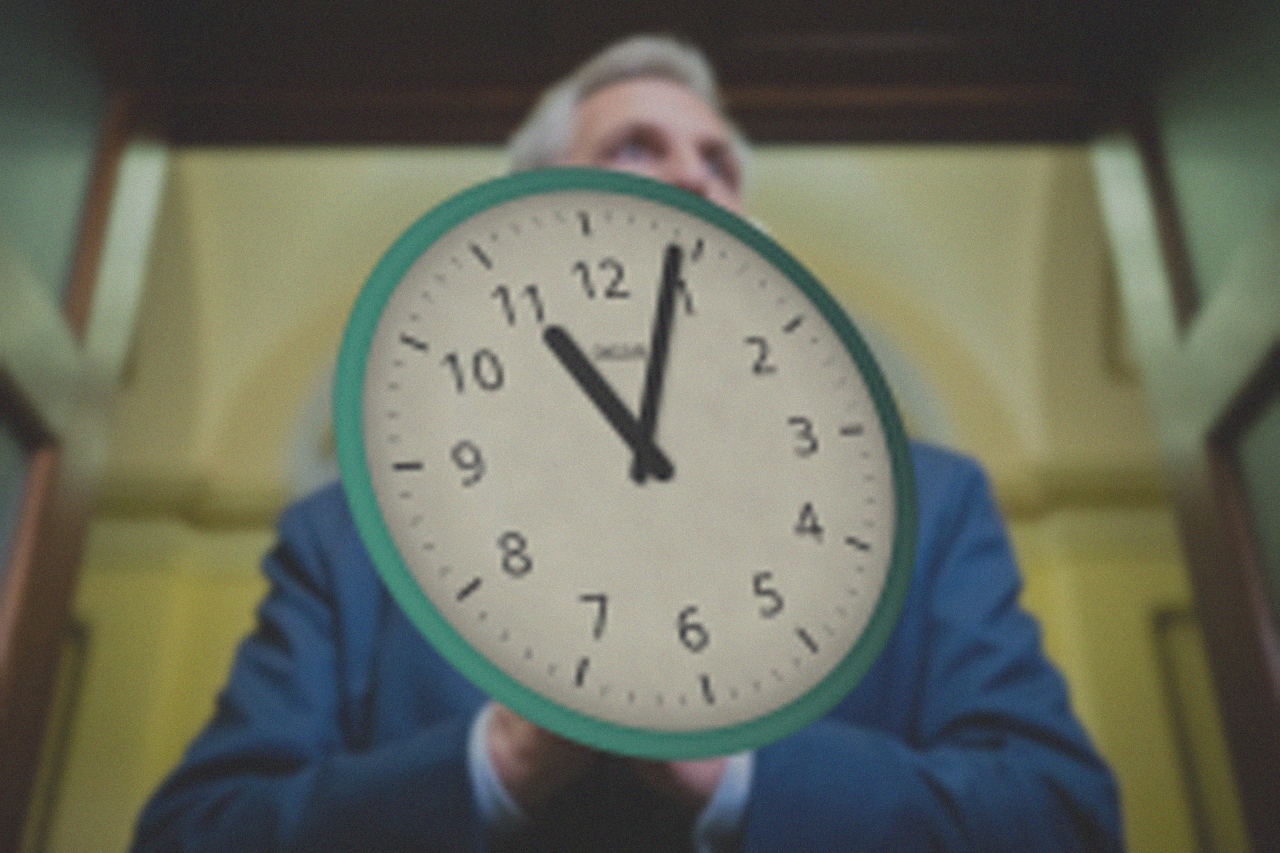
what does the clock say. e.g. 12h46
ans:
11h04
